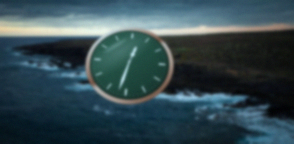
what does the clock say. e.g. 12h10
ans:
12h32
